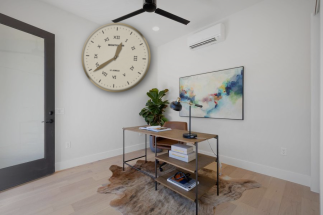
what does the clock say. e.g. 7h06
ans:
12h39
